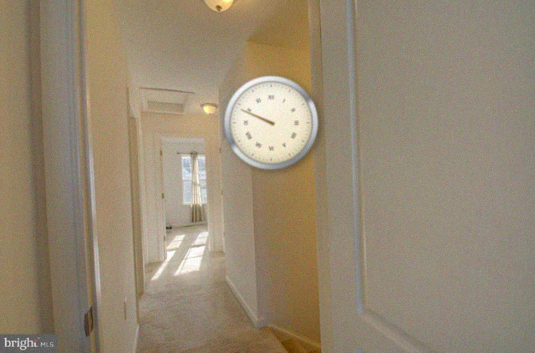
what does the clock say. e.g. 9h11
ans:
9h49
